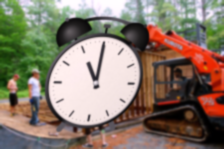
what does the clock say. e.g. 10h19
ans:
11h00
